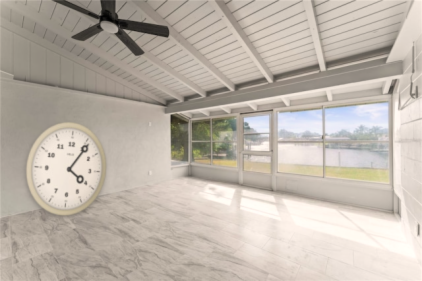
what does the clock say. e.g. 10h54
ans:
4h06
